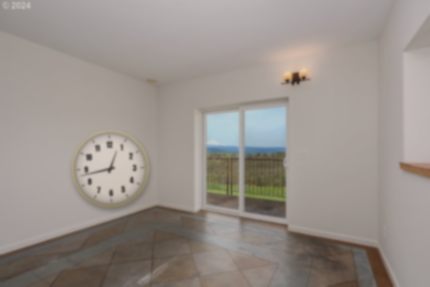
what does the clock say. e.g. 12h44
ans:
12h43
